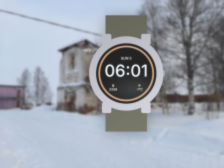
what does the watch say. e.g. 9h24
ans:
6h01
